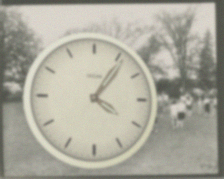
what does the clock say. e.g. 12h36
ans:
4h06
